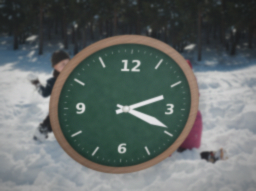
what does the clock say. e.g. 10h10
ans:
2h19
